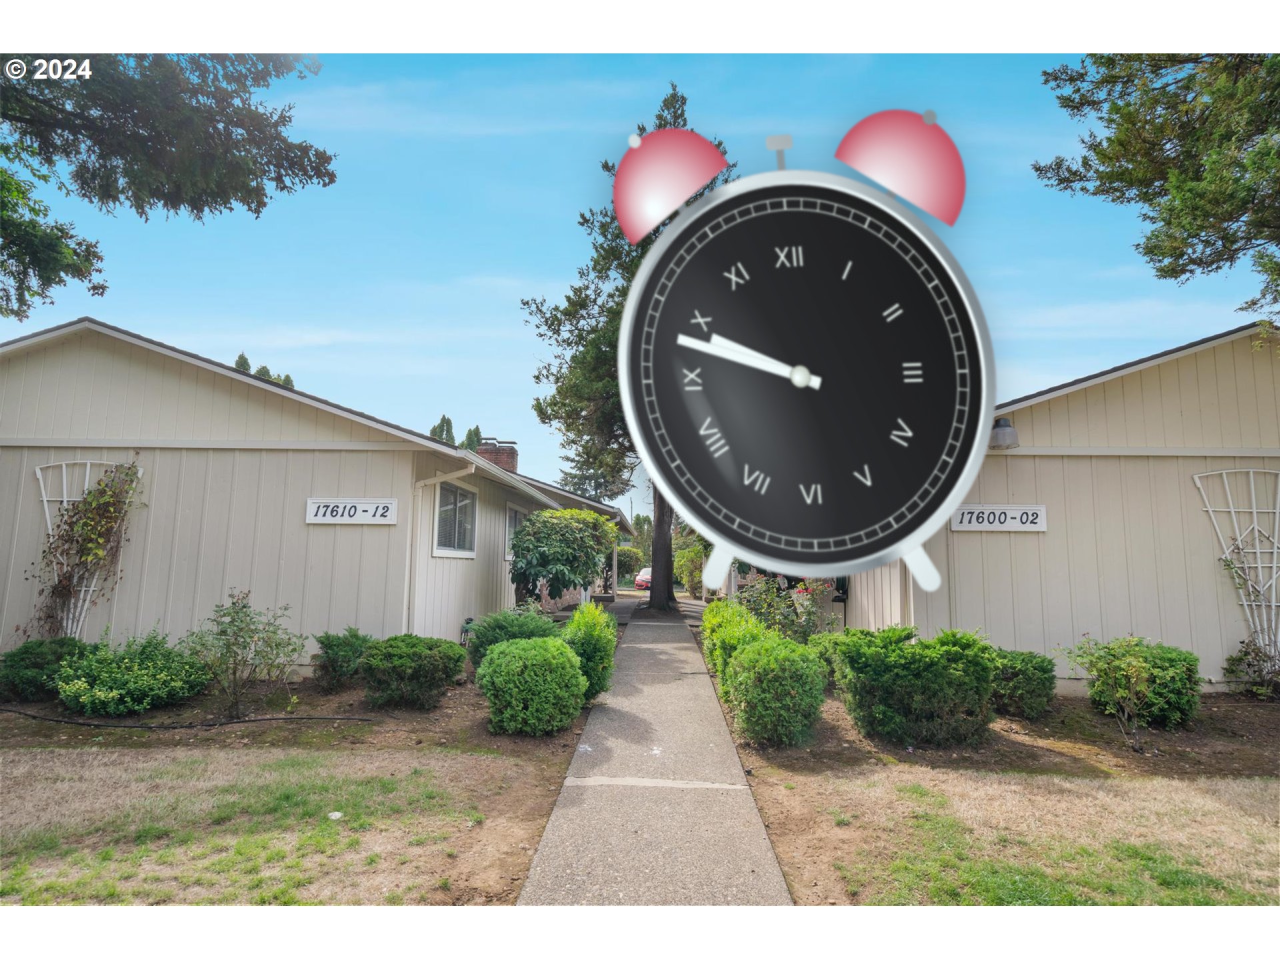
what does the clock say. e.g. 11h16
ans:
9h48
